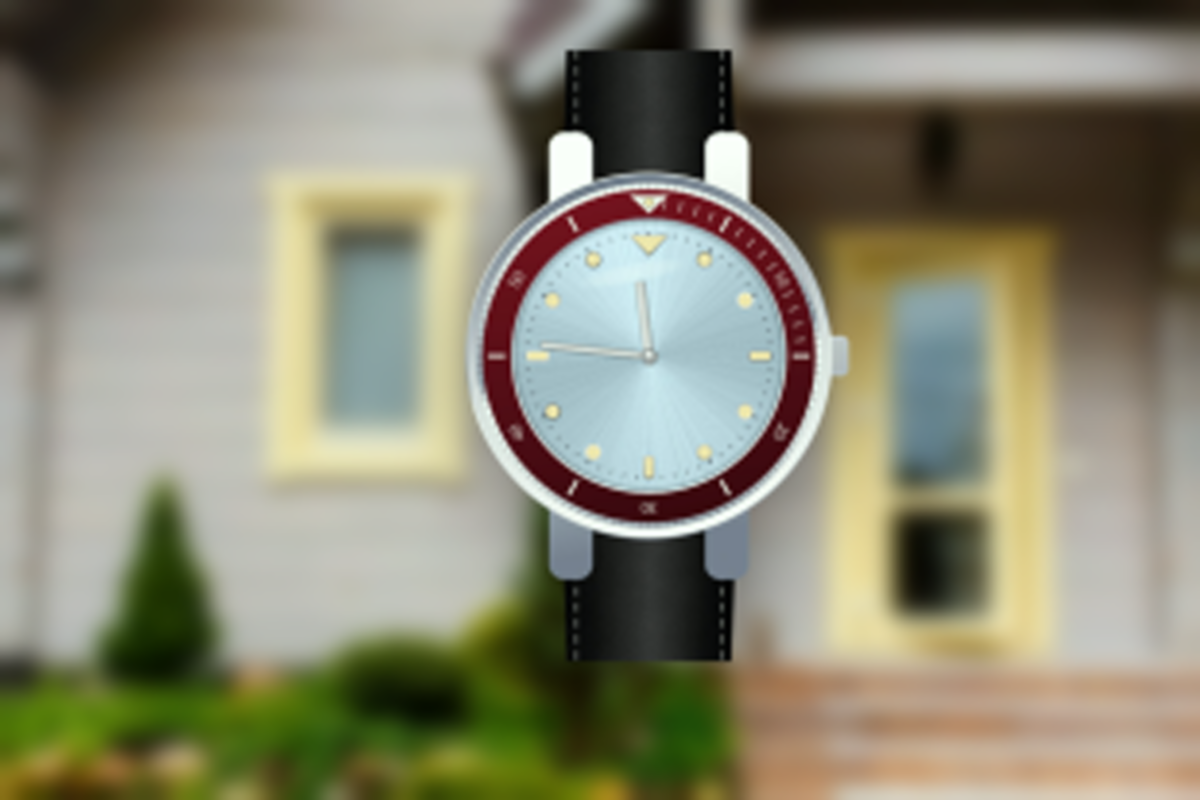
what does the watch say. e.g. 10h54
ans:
11h46
